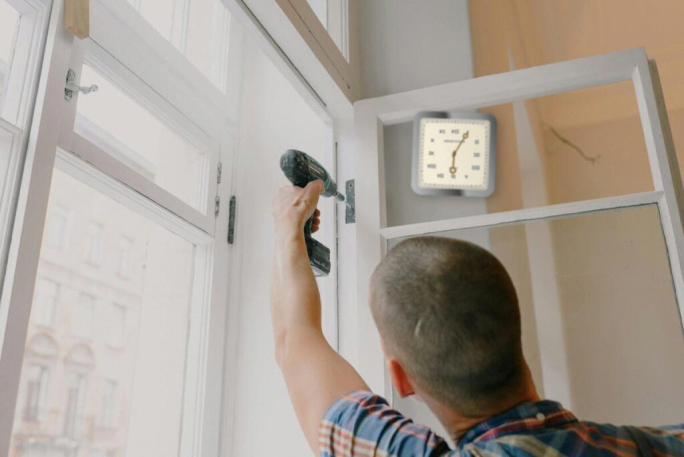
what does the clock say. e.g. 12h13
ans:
6h05
